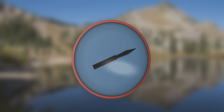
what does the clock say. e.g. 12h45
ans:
8h11
